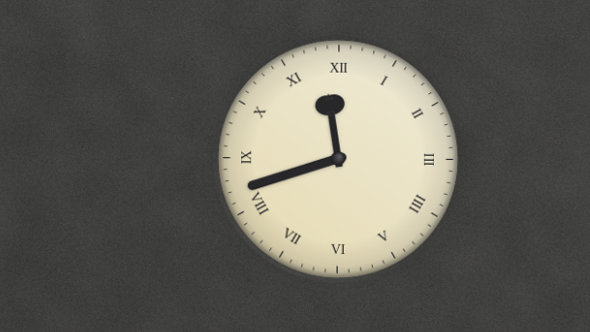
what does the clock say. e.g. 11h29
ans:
11h42
